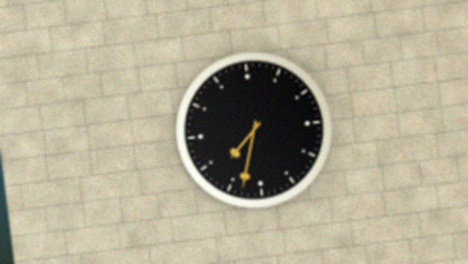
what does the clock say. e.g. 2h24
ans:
7h33
